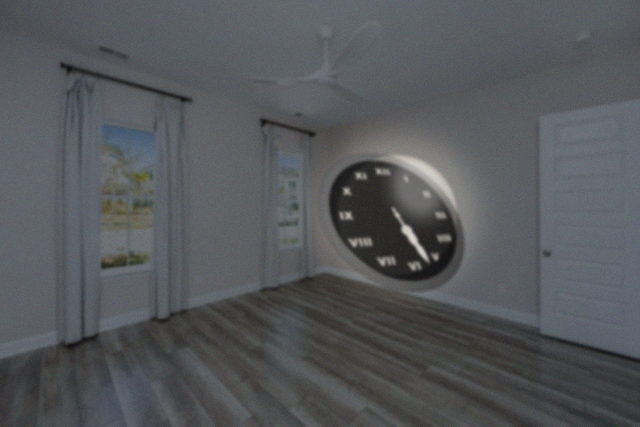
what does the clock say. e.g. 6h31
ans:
5h27
